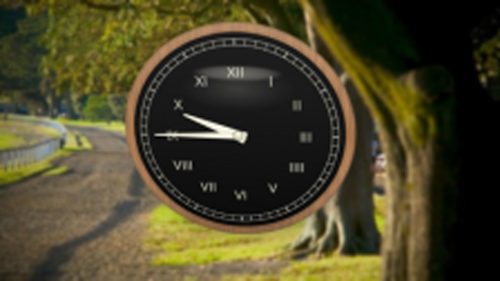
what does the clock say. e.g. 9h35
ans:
9h45
